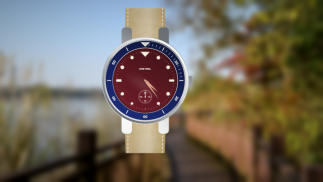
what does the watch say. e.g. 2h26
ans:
4h24
